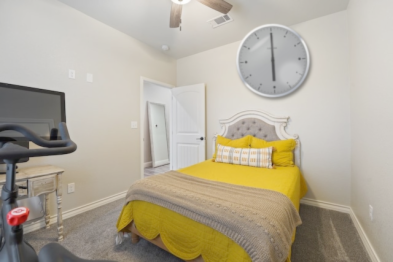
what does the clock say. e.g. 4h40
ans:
6h00
